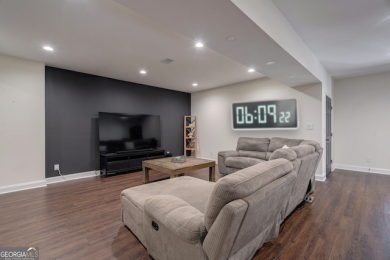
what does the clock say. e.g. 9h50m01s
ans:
6h09m22s
